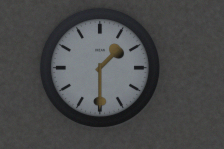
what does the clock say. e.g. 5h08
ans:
1h30
